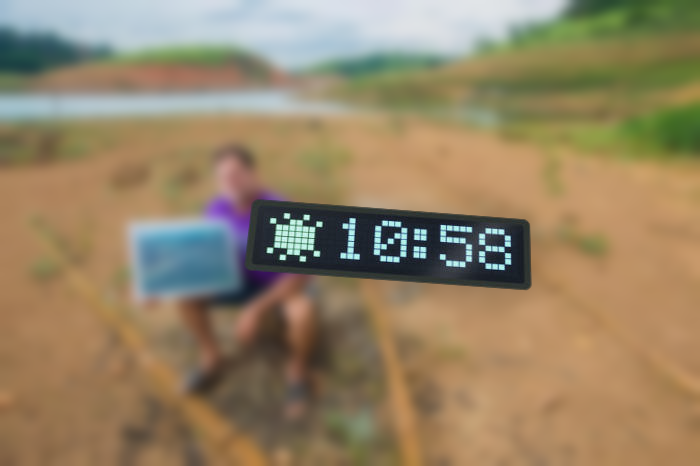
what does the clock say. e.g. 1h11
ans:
10h58
